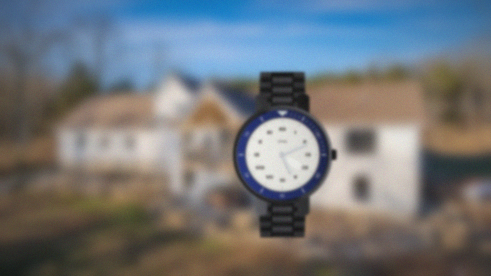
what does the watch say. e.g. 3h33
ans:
5h11
